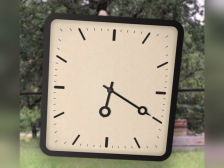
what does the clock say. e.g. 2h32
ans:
6h20
